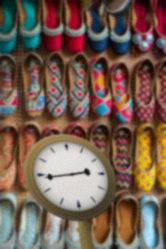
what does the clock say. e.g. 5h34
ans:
2h44
